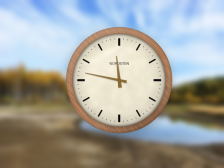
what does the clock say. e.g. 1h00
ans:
11h47
